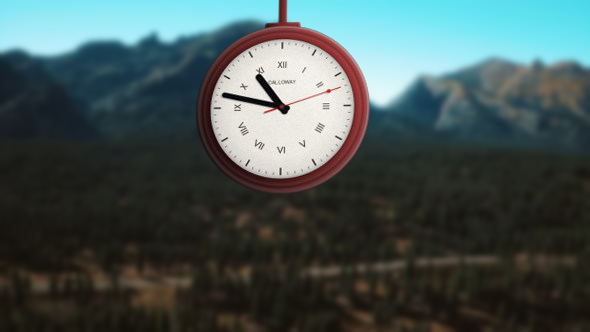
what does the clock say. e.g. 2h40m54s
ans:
10h47m12s
